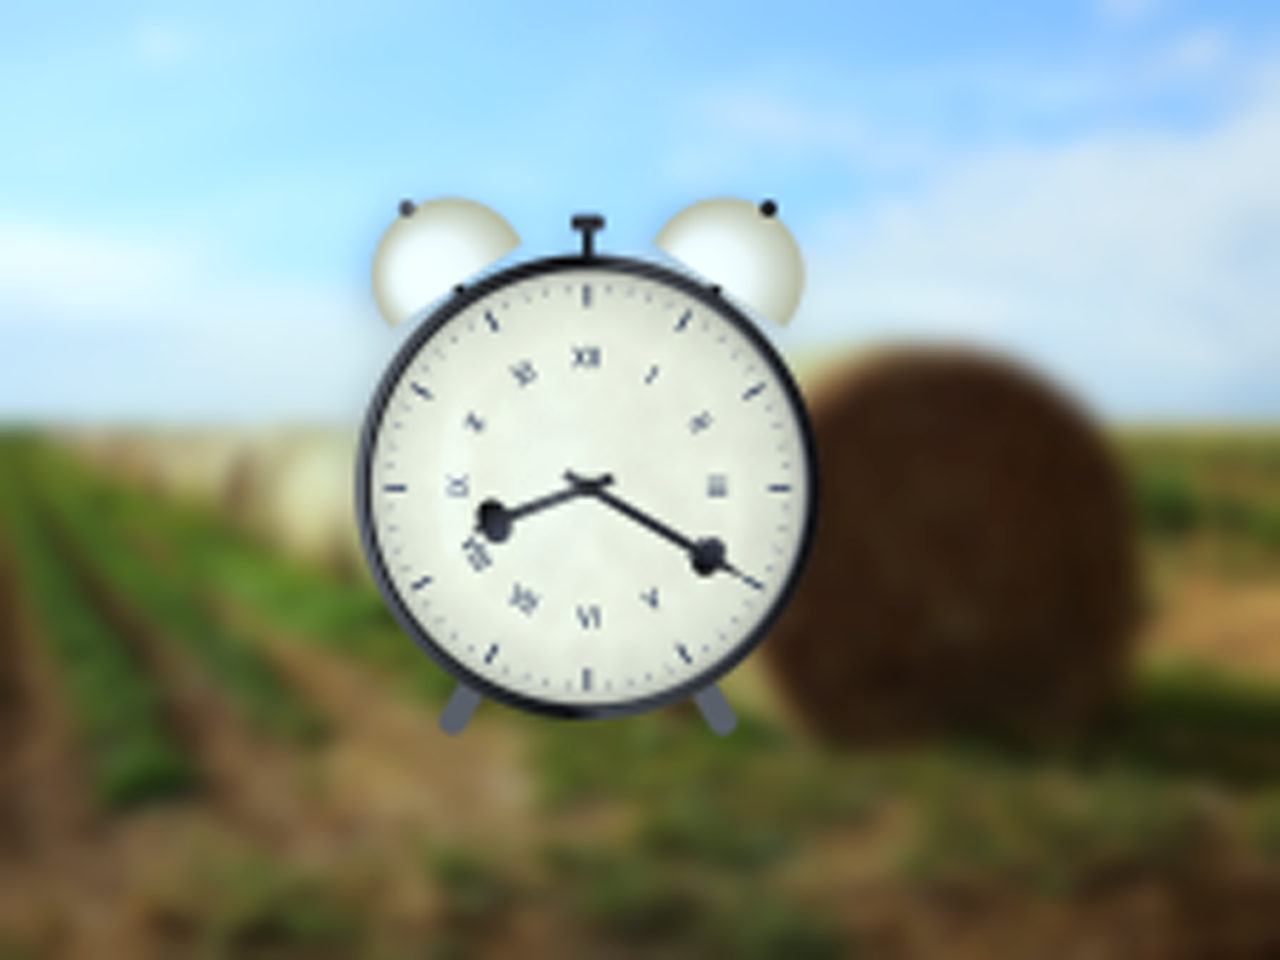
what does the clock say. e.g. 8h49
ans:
8h20
